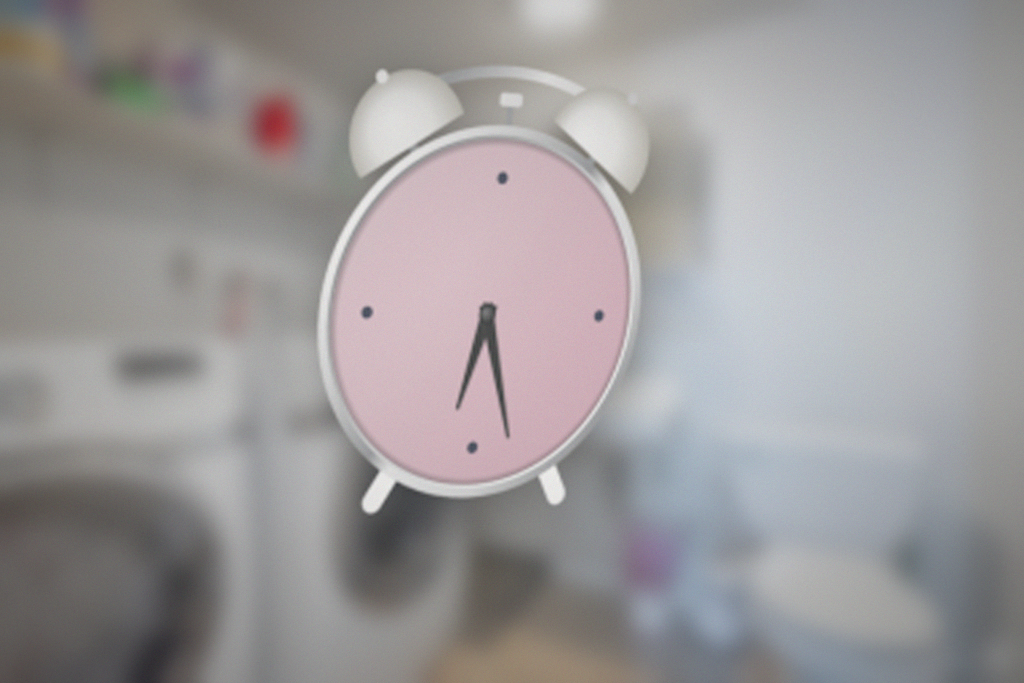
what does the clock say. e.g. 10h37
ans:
6h27
